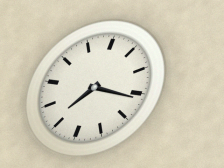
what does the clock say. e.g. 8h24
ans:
7h16
